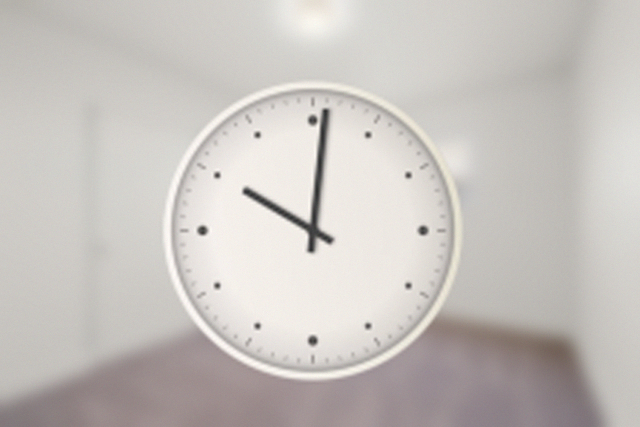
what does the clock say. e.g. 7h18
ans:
10h01
